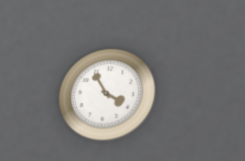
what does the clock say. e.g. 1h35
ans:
3h54
